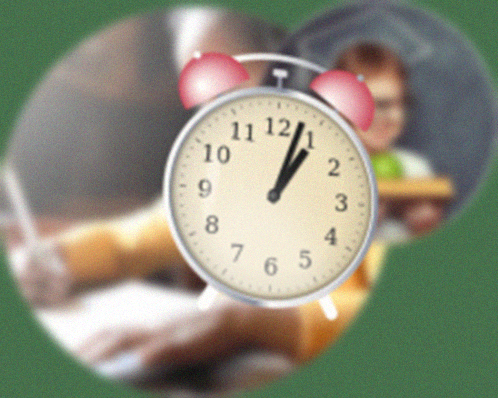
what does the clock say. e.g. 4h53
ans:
1h03
